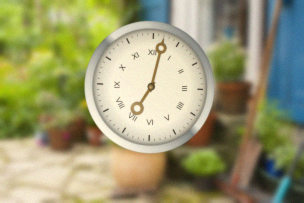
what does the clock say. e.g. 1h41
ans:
7h02
